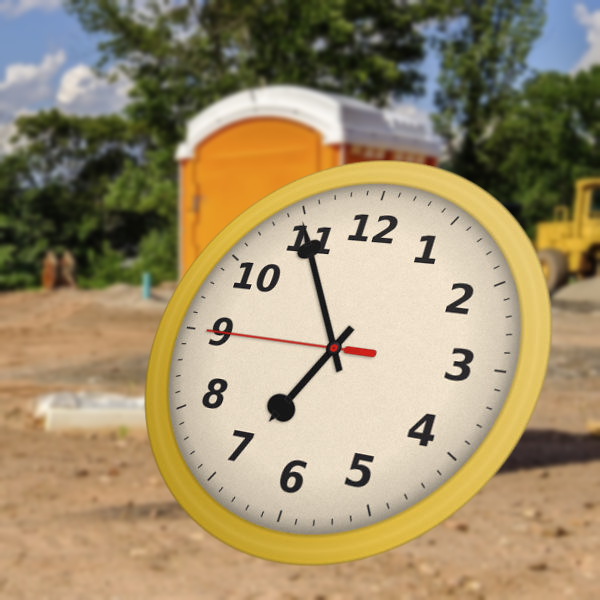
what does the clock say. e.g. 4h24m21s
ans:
6h54m45s
